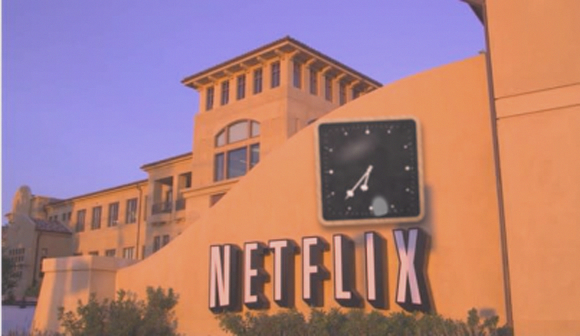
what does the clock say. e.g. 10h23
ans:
6h37
